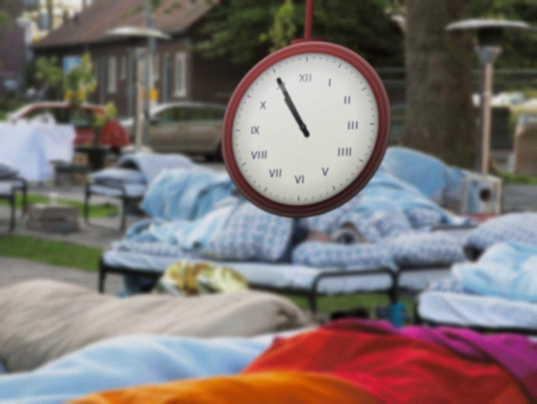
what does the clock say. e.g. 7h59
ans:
10h55
